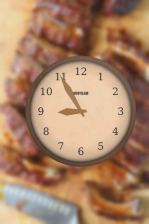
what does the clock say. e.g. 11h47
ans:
8h55
